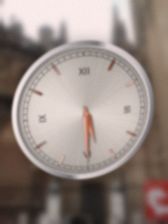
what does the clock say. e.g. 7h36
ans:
5h30
